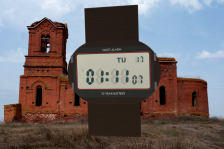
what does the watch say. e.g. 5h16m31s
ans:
1h11m07s
